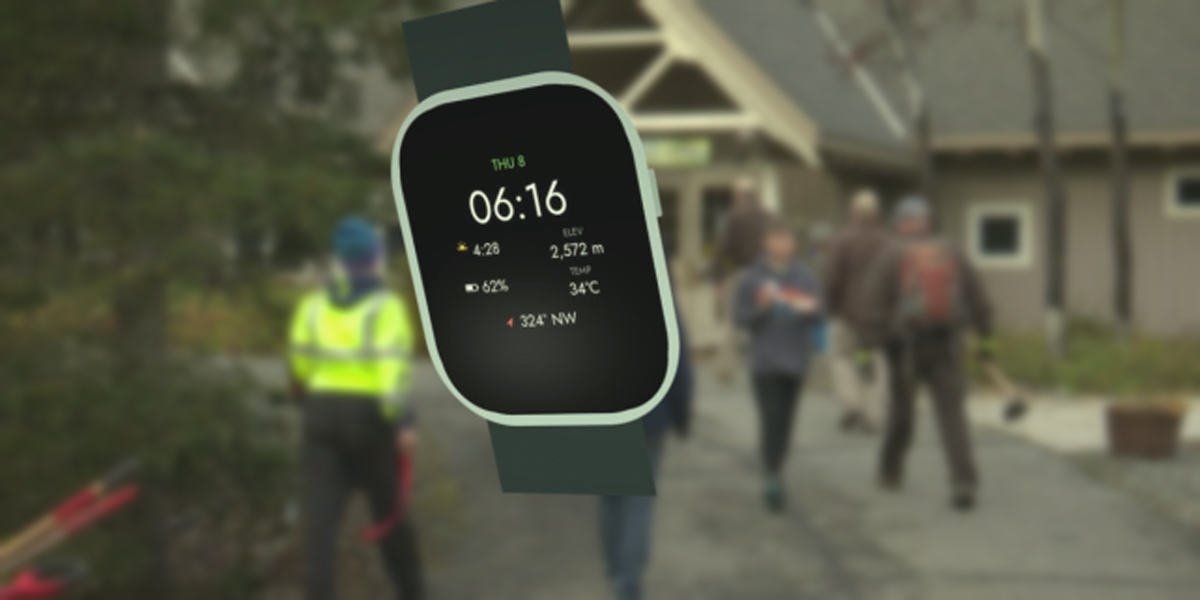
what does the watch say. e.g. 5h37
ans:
6h16
